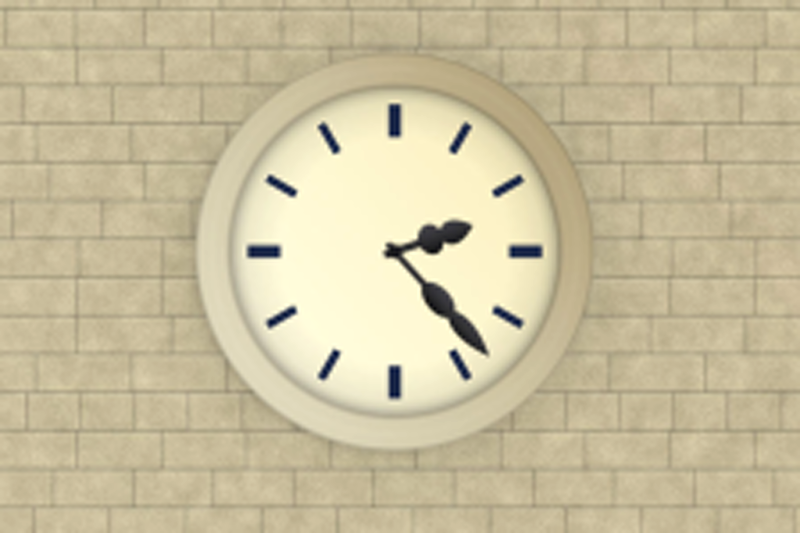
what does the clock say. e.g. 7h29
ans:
2h23
